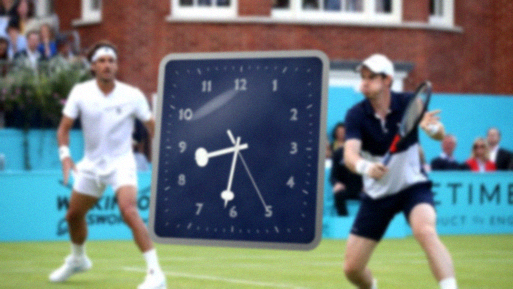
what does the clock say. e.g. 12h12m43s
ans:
8h31m25s
